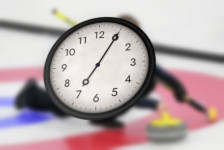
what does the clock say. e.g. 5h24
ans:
7h05
